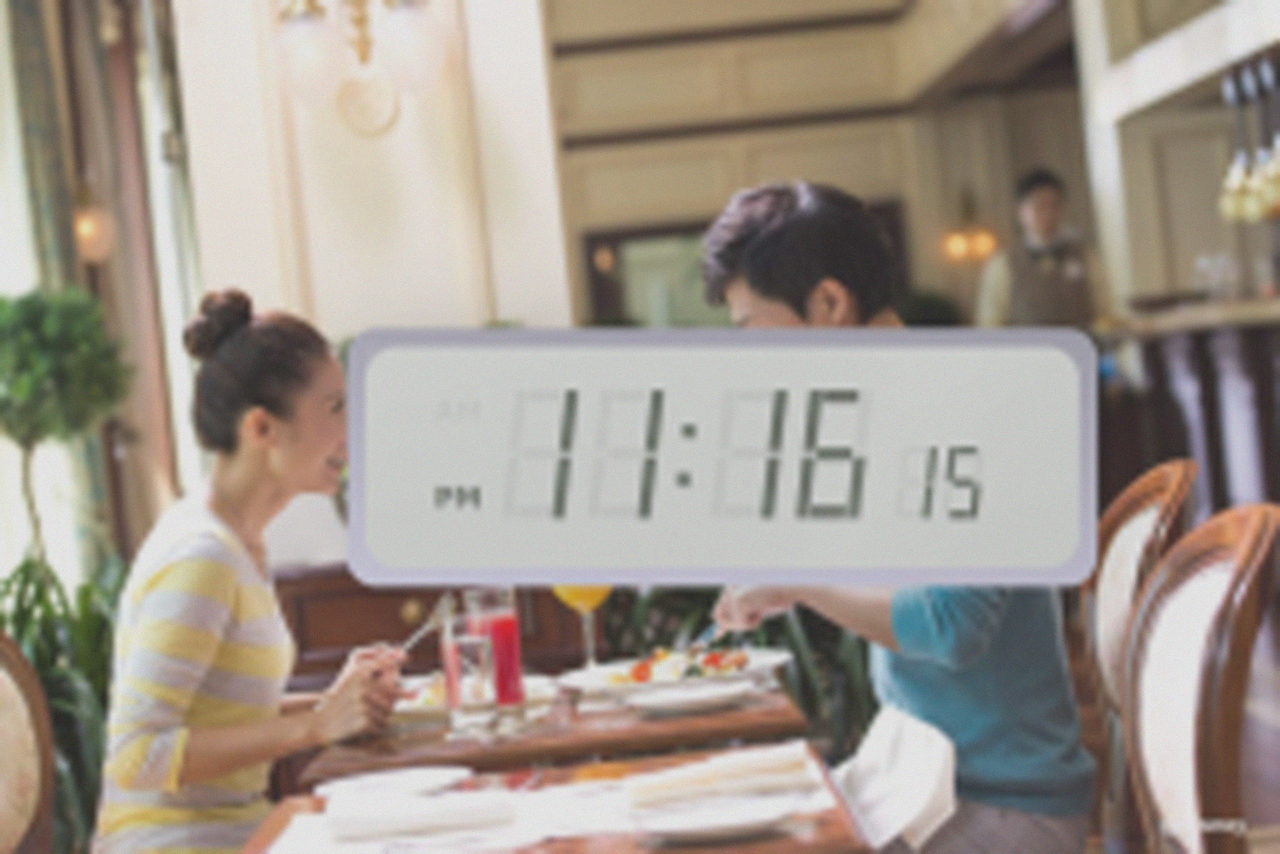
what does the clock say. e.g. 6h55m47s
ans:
11h16m15s
